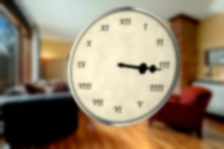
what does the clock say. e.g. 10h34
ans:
3h16
